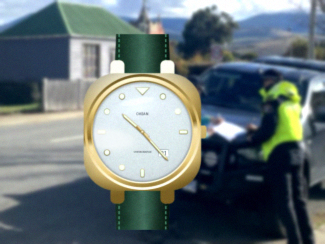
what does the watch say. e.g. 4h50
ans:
10h23
